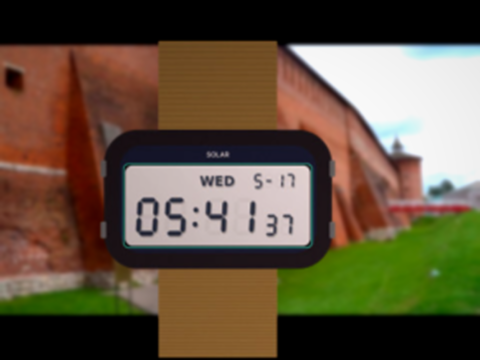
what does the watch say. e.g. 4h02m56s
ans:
5h41m37s
